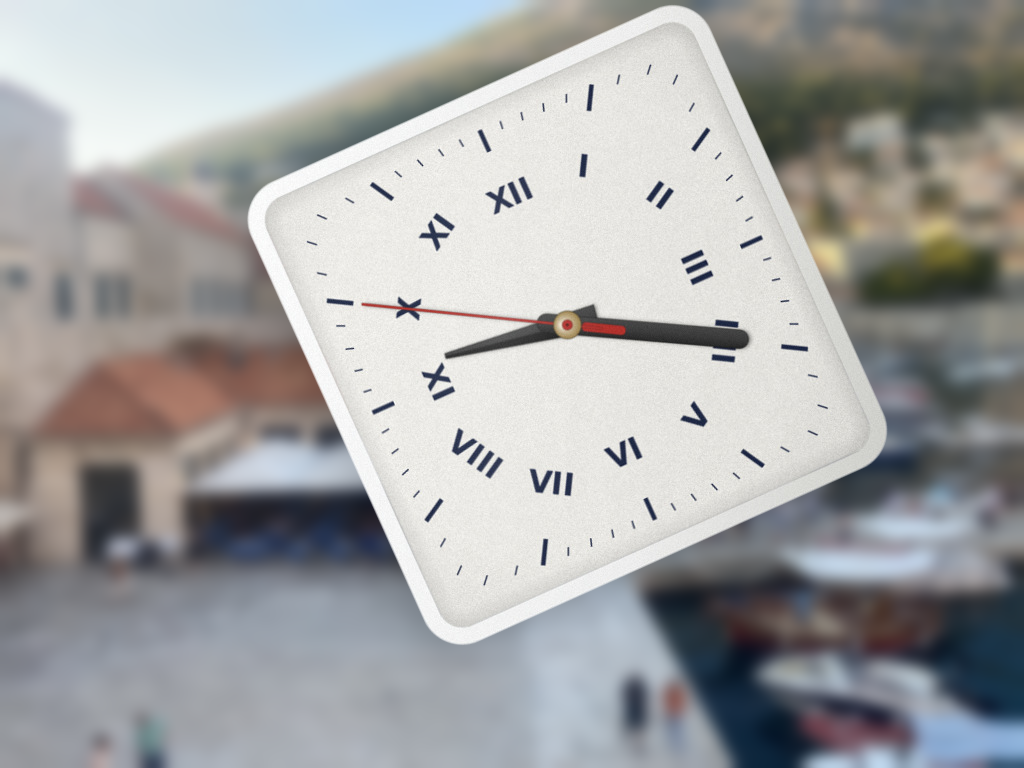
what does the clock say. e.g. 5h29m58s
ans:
9h19m50s
